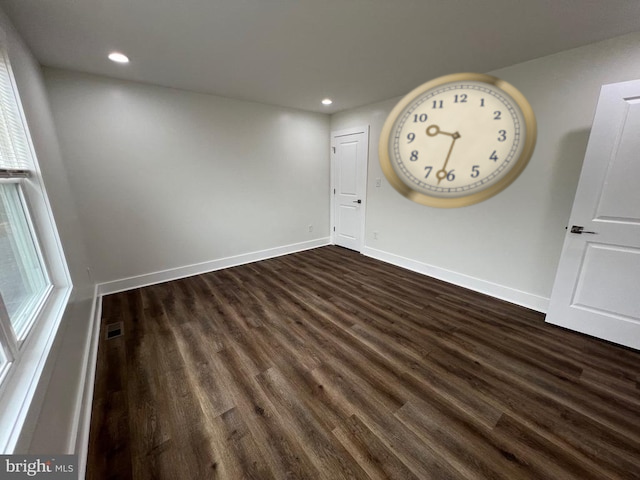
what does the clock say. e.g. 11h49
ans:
9h32
